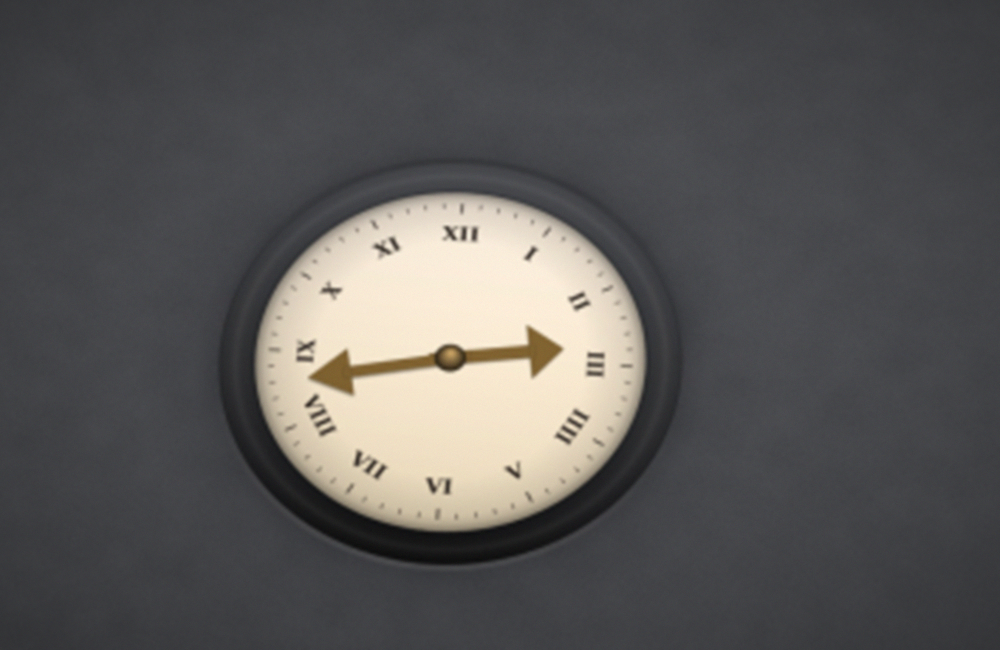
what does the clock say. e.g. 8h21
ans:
2h43
